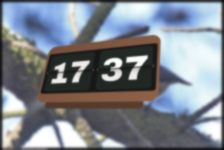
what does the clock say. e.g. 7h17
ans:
17h37
